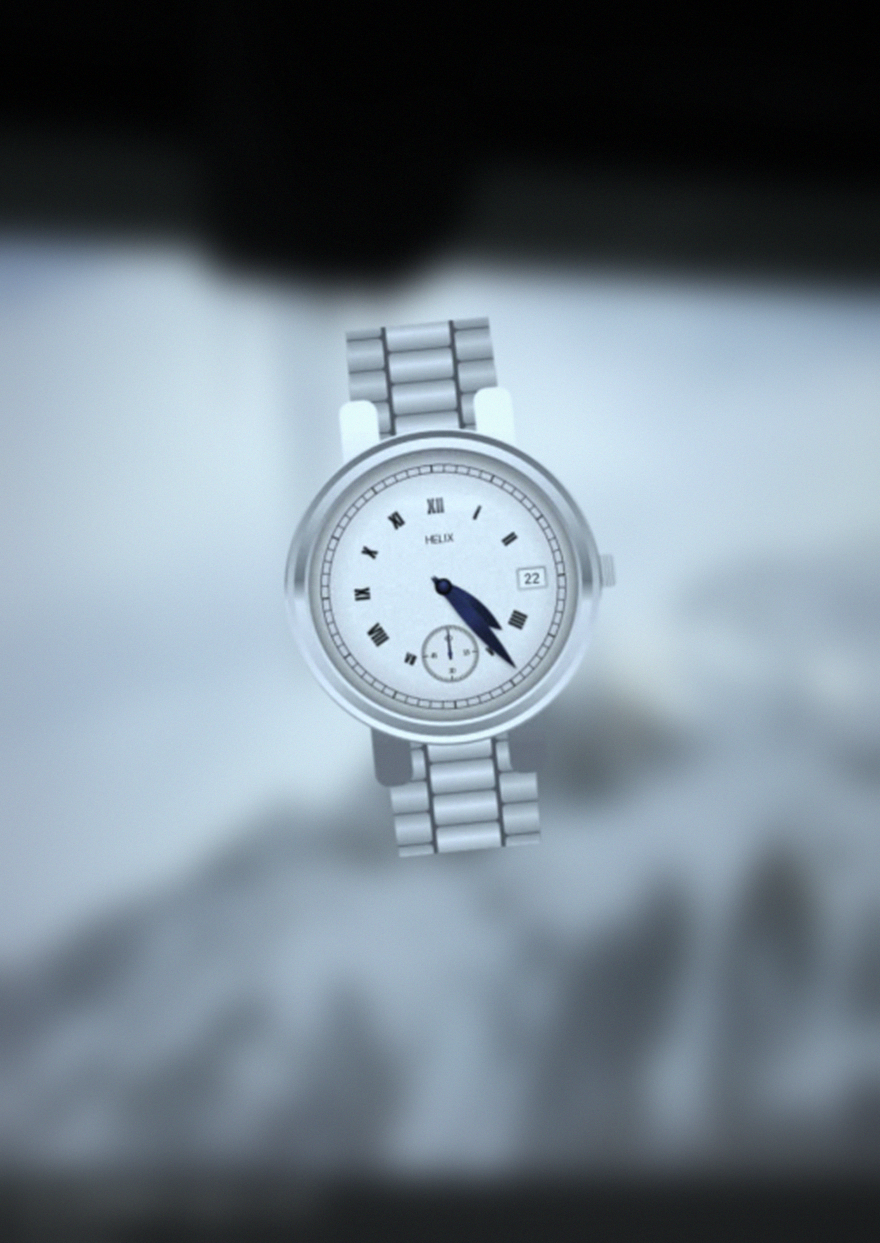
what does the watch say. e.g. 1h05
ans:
4h24
